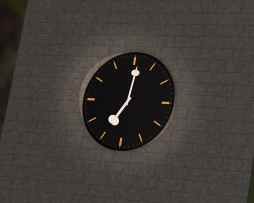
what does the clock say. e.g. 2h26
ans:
7h01
